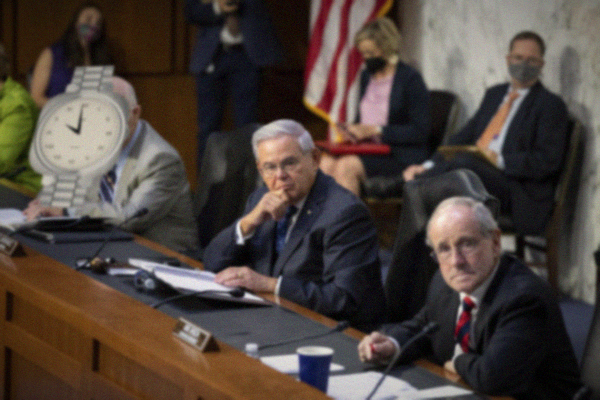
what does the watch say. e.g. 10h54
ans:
9h59
